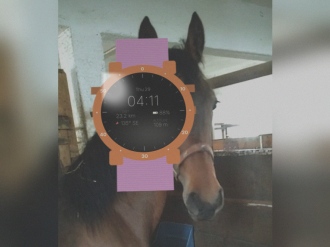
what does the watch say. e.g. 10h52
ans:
4h11
